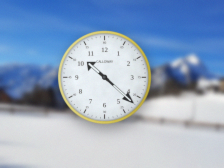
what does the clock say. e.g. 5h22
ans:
10h22
